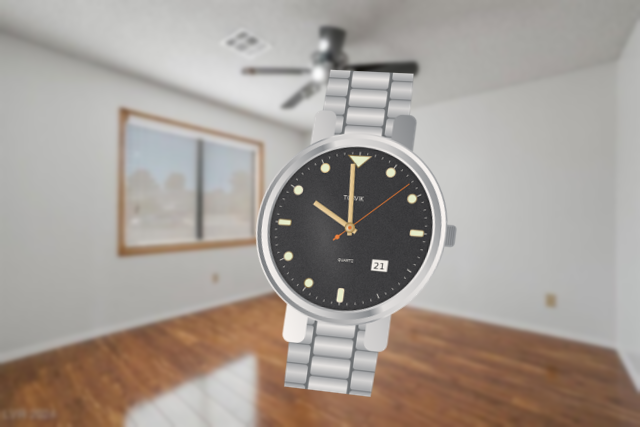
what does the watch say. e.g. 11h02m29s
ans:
9h59m08s
